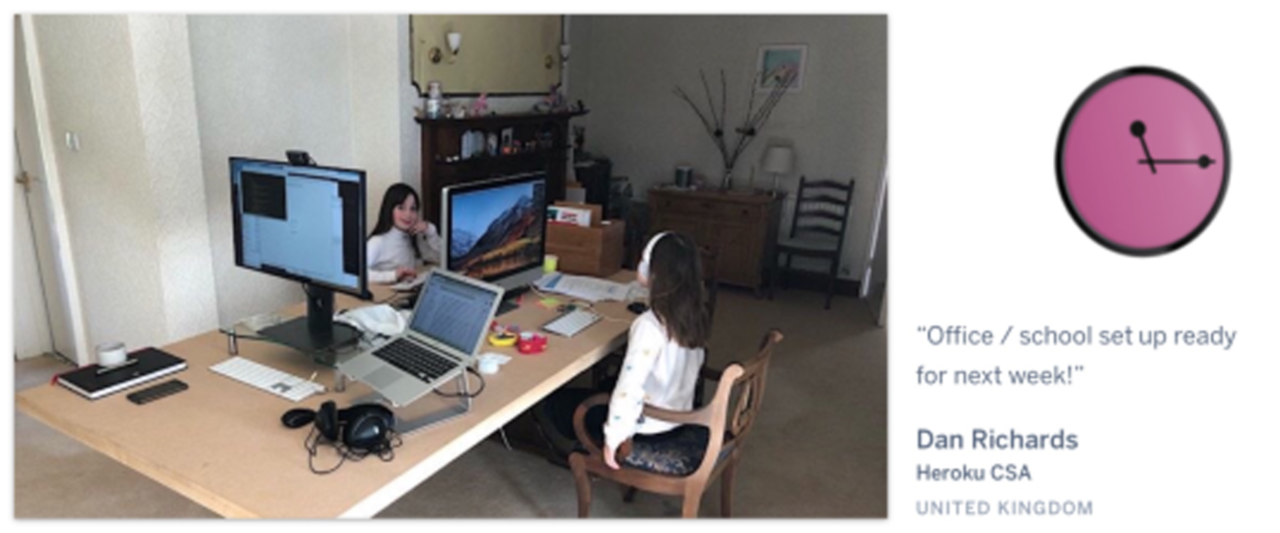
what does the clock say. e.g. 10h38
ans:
11h15
